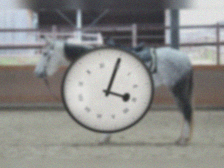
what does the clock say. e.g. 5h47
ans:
3h00
